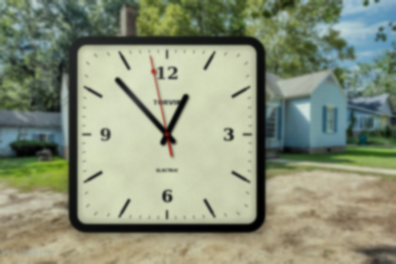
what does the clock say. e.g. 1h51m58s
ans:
12h52m58s
